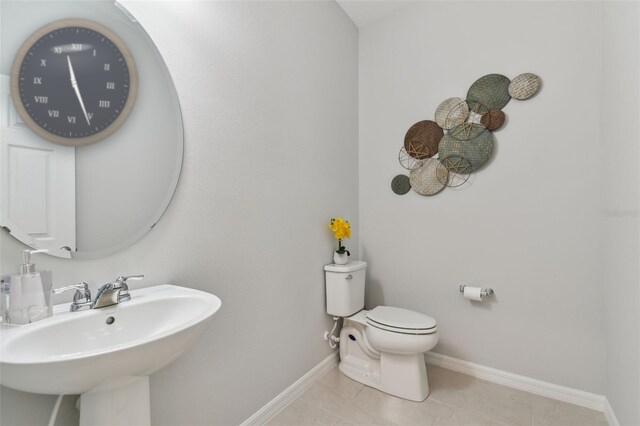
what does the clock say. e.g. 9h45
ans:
11h26
